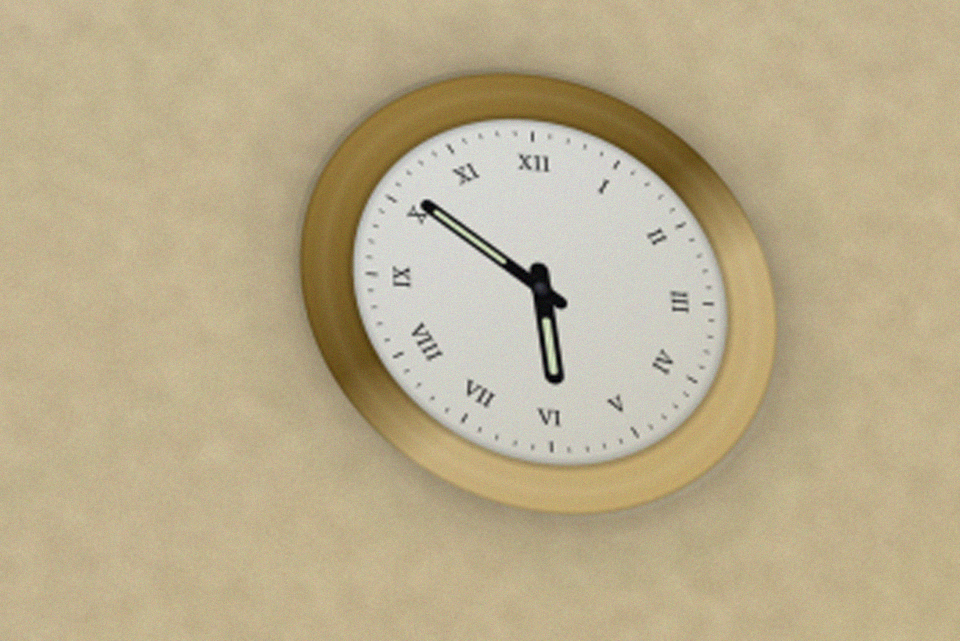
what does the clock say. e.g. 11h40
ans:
5h51
